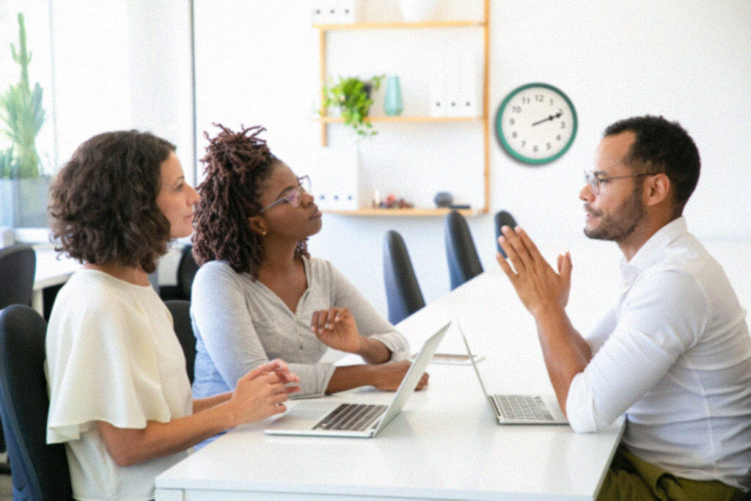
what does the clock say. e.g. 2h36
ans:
2h11
